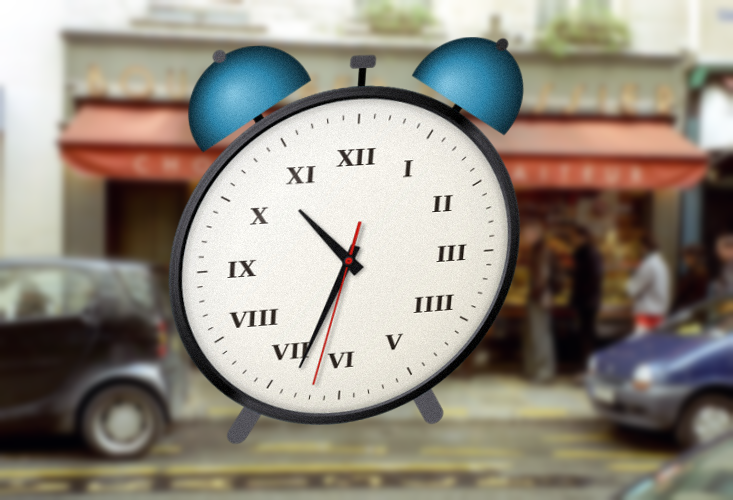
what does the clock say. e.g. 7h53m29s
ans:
10h33m32s
